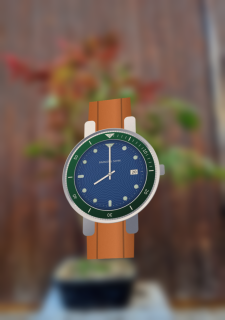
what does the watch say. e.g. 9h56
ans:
8h00
